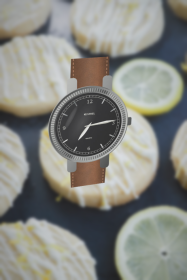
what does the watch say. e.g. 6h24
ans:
7h14
